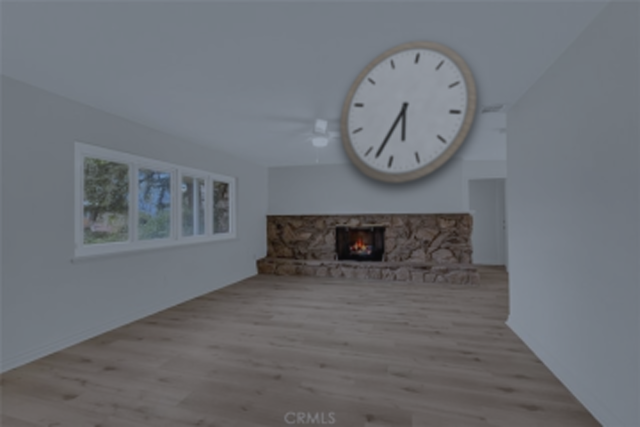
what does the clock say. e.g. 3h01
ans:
5h33
